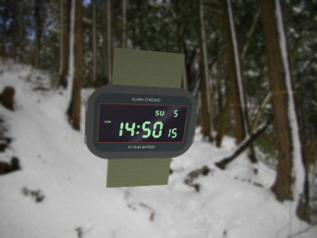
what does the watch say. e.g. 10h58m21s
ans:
14h50m15s
